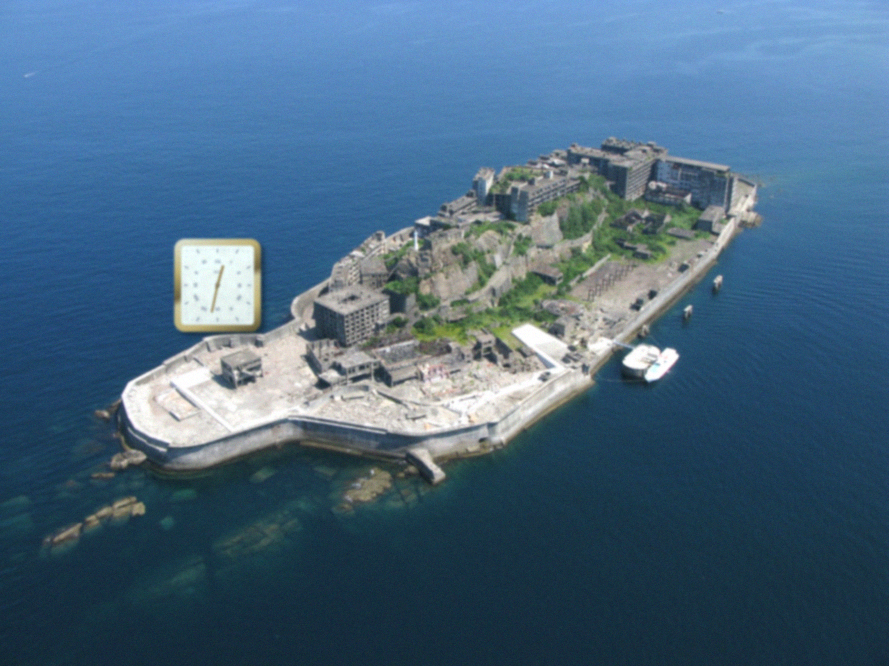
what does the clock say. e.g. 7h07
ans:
12h32
